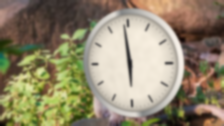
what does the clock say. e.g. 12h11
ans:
5h59
